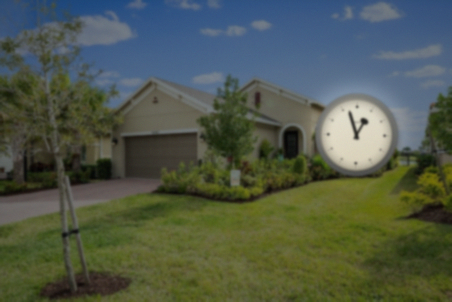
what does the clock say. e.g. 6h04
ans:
12h57
